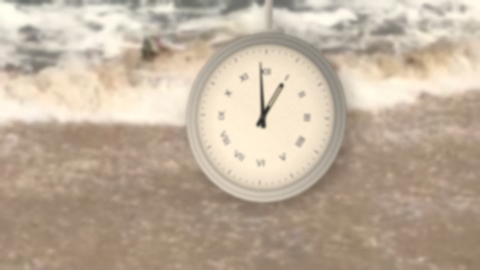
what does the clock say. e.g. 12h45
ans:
12h59
